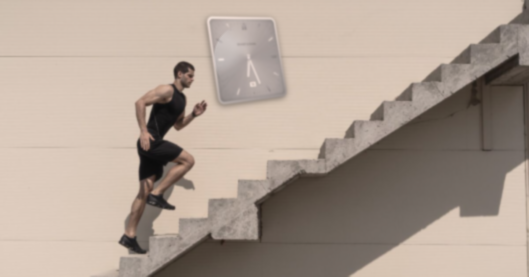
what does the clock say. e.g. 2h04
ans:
6h27
